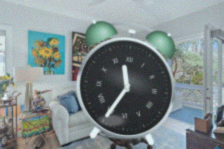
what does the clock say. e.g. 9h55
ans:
11h35
